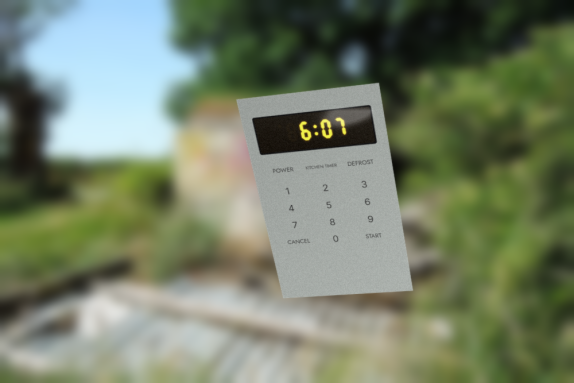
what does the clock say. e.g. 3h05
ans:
6h07
